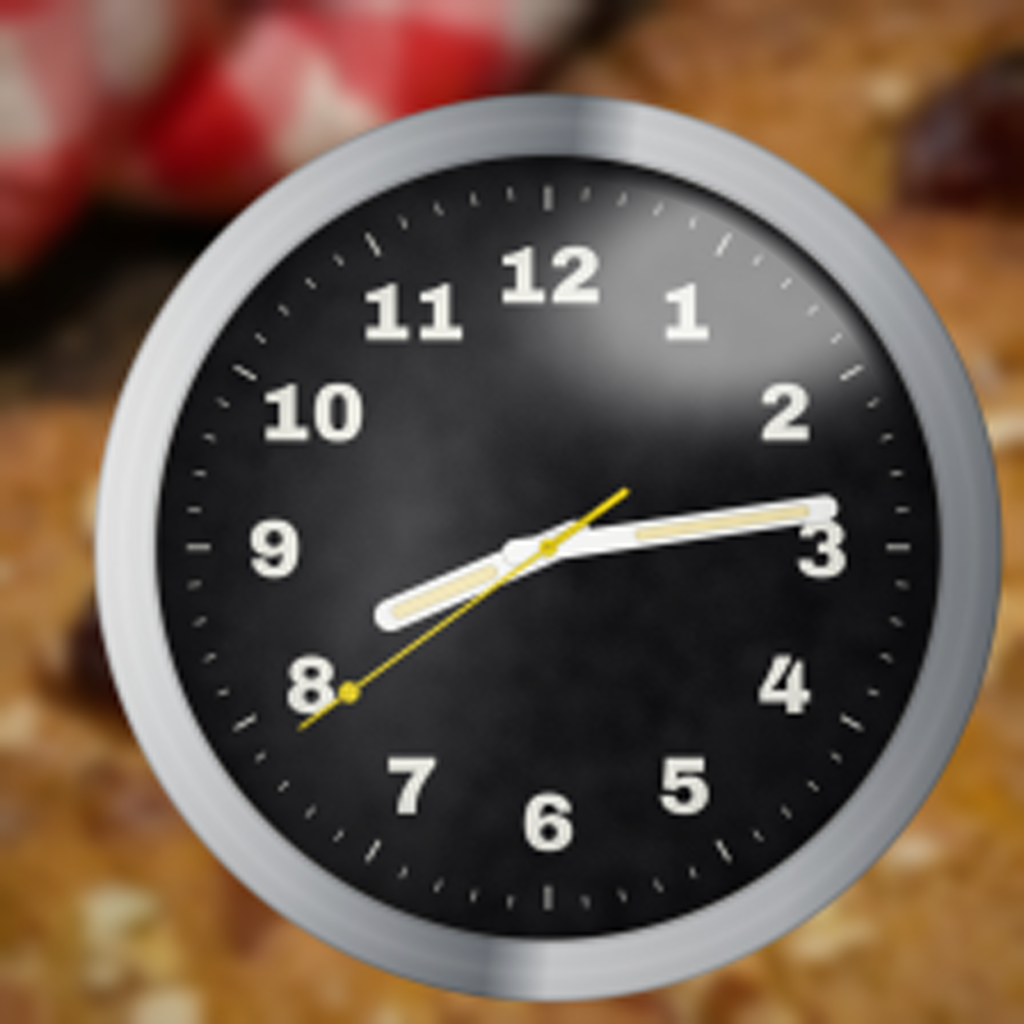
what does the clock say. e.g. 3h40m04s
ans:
8h13m39s
